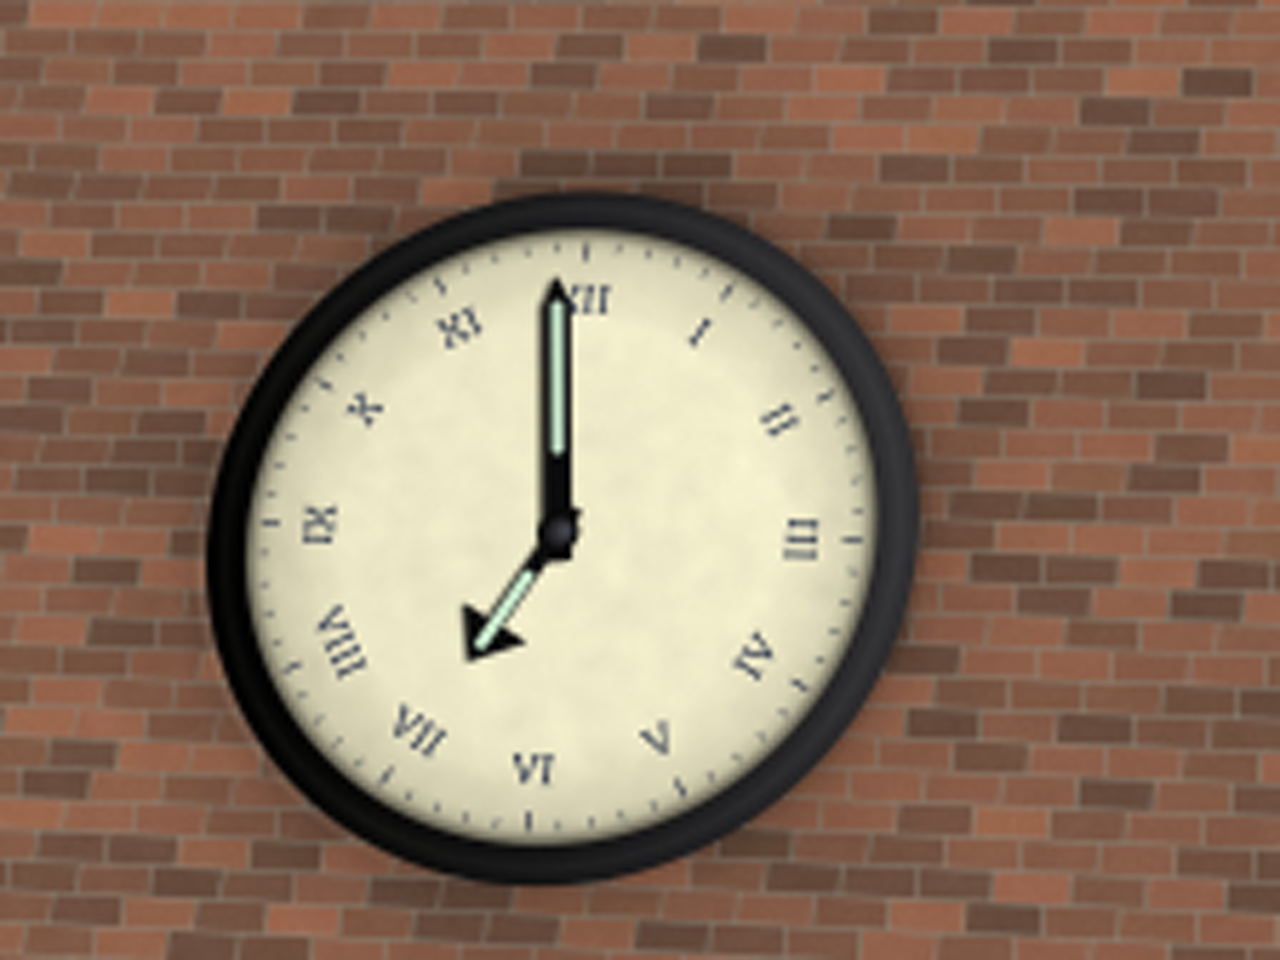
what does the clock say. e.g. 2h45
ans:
6h59
